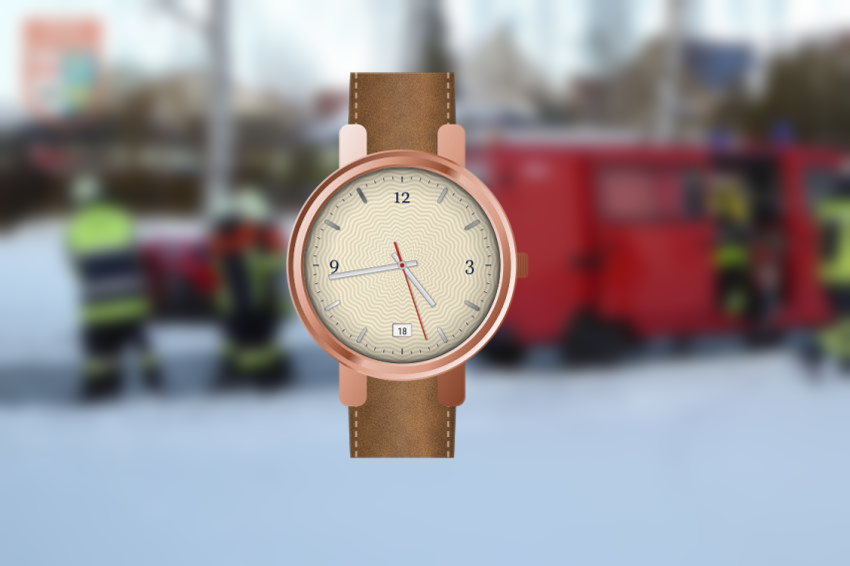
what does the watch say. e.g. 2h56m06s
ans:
4h43m27s
